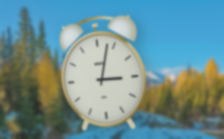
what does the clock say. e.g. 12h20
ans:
3h03
